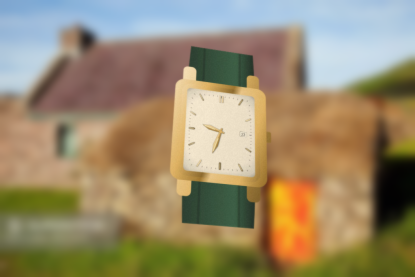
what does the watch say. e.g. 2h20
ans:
9h33
